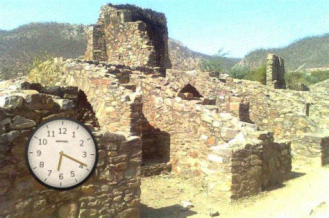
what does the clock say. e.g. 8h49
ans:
6h19
